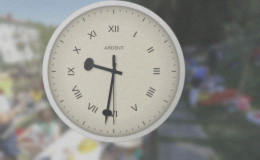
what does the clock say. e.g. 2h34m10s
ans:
9h31m30s
